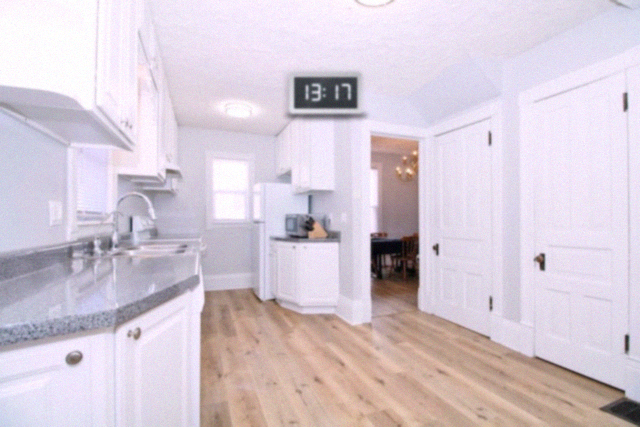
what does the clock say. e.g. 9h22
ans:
13h17
